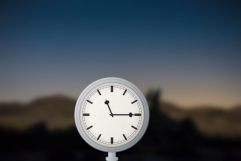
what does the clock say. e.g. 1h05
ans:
11h15
